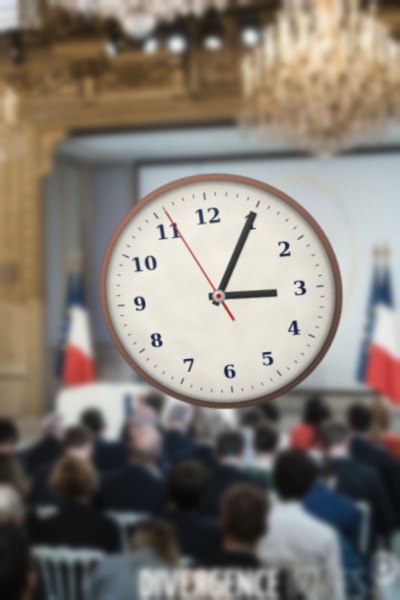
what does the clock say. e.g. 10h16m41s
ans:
3h04m56s
